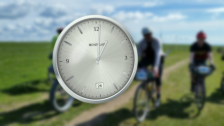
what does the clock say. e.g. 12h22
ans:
1h01
